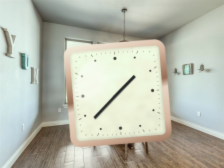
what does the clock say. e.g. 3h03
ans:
1h38
